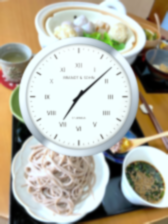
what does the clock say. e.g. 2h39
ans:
7h08
